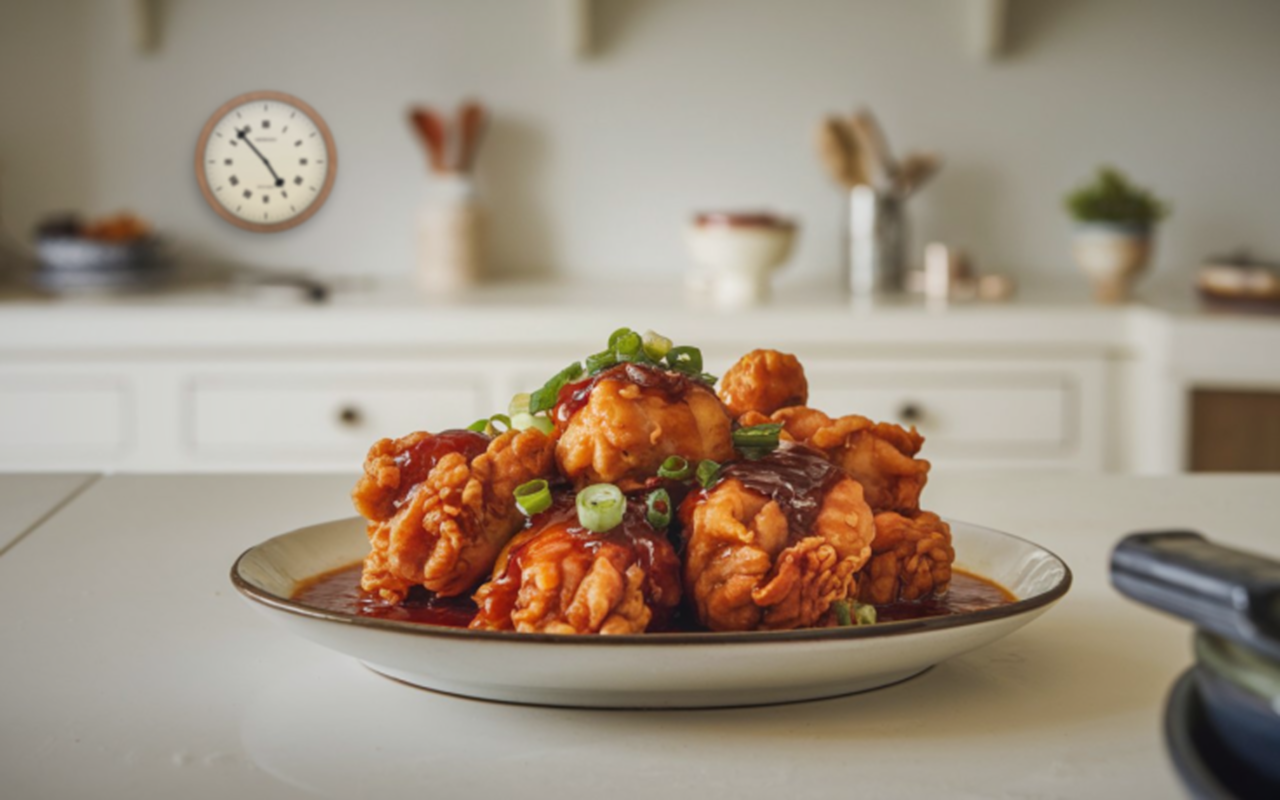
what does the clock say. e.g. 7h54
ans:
4h53
